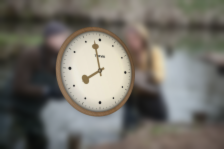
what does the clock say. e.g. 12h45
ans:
7h58
